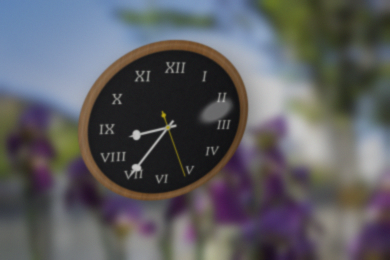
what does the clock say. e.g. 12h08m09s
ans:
8h35m26s
